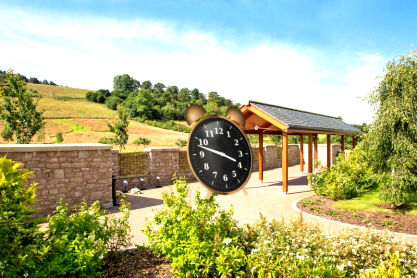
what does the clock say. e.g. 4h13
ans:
3h48
